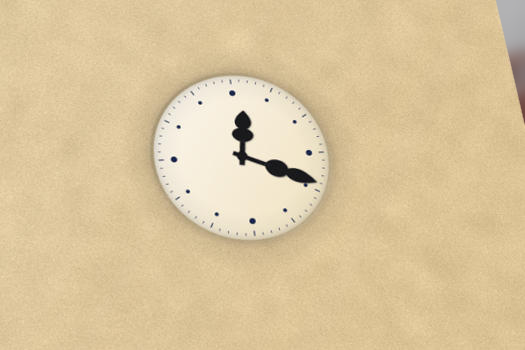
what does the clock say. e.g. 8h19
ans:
12h19
